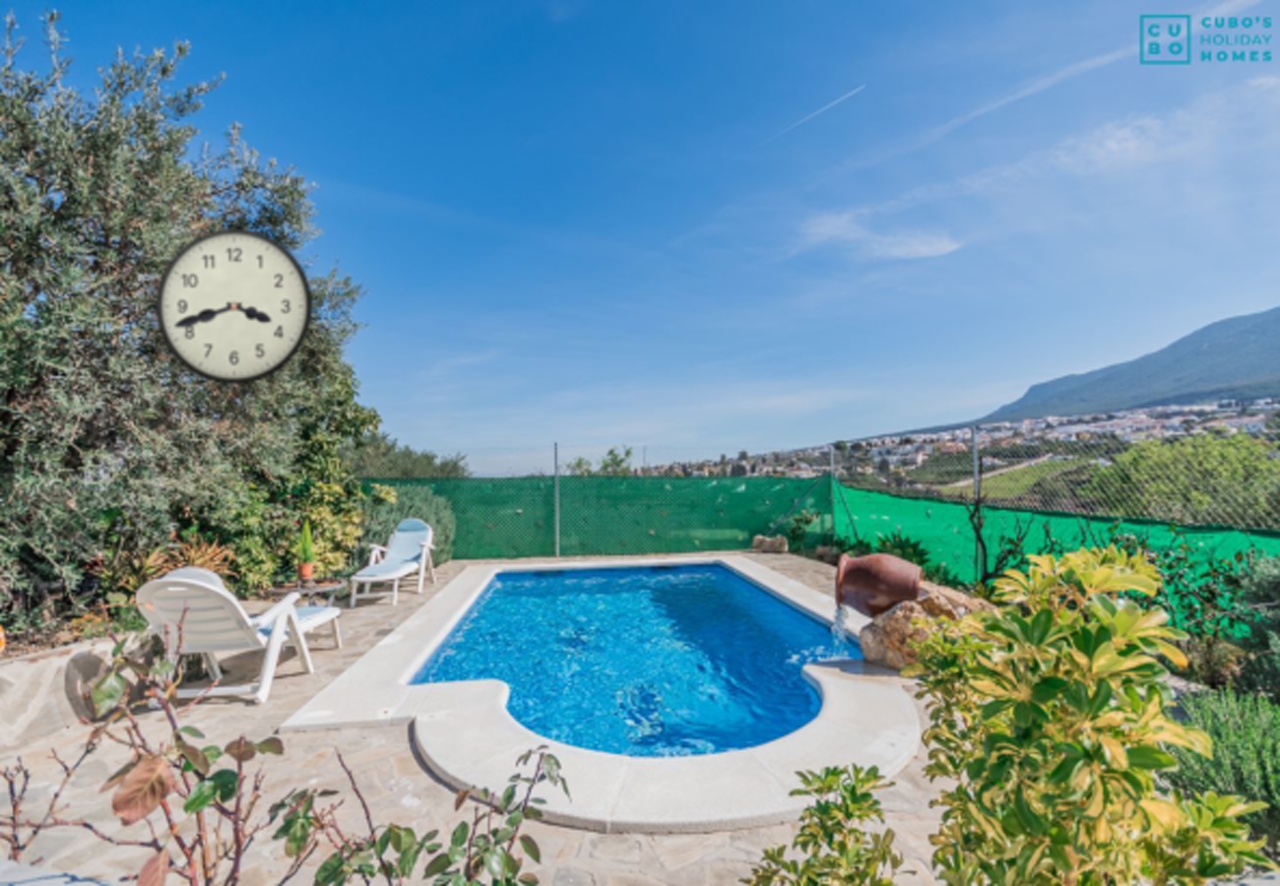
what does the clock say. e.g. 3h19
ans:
3h42
